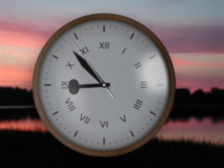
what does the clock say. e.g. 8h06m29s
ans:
8h52m54s
